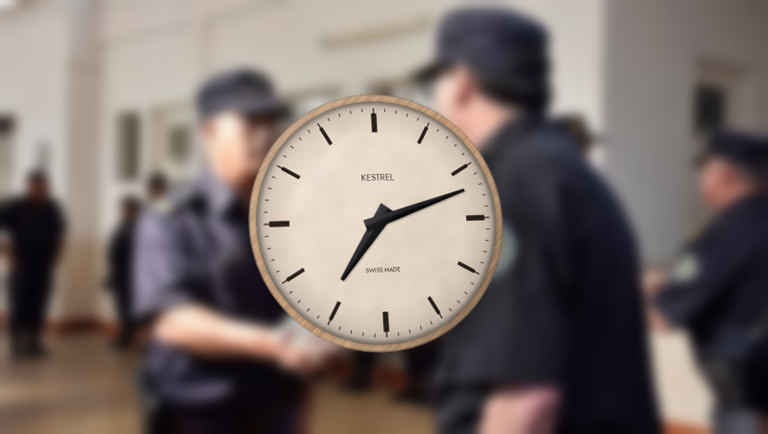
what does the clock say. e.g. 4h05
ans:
7h12
